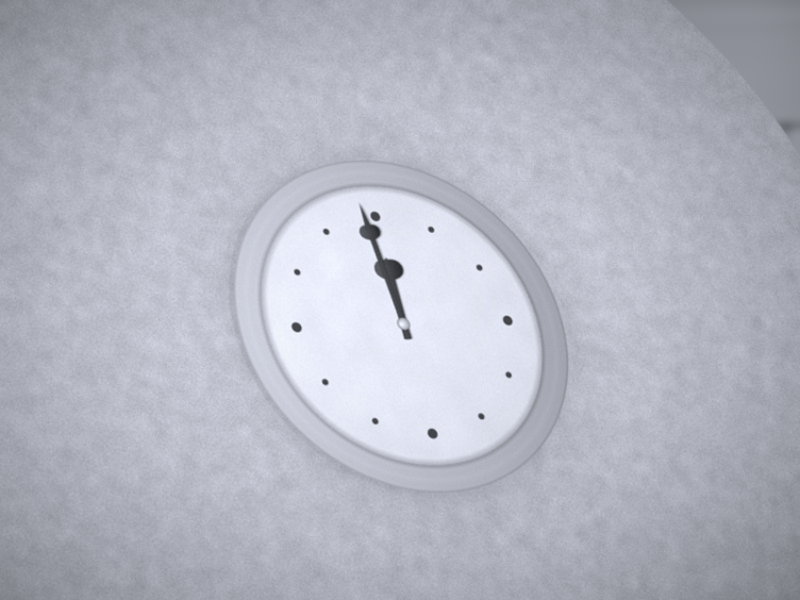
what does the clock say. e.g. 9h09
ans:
11h59
